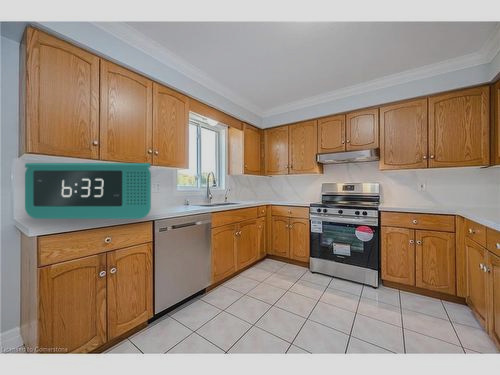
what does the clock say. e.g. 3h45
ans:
6h33
